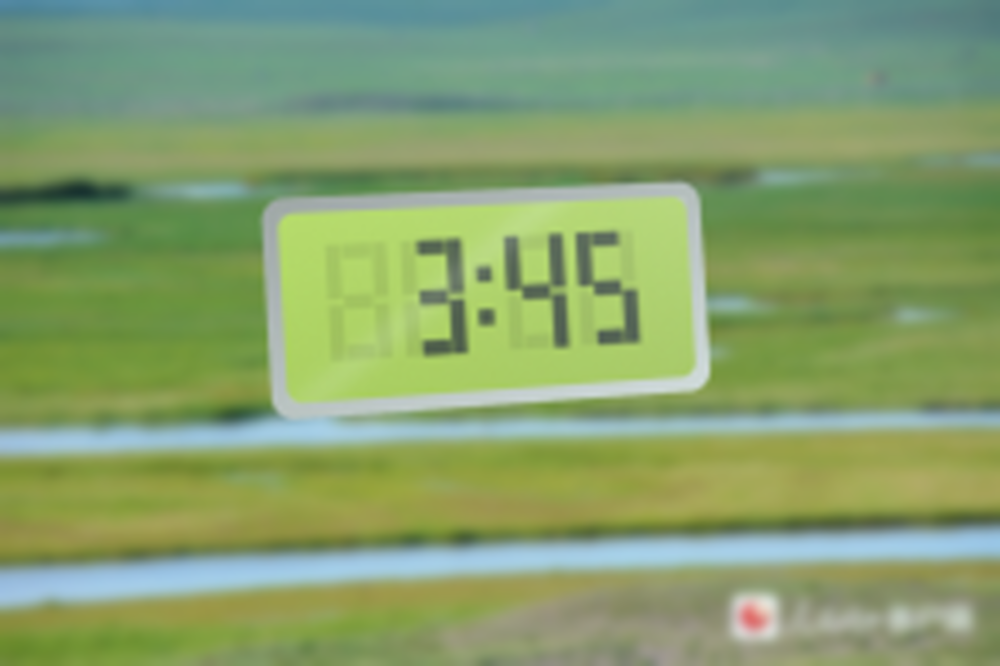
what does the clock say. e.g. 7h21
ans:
3h45
